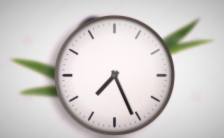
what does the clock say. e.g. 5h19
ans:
7h26
